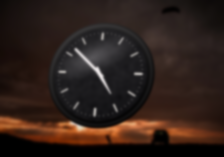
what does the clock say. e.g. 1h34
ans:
4h52
